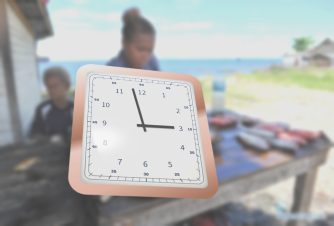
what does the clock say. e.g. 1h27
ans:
2h58
